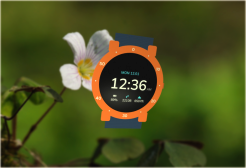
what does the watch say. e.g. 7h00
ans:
12h36
